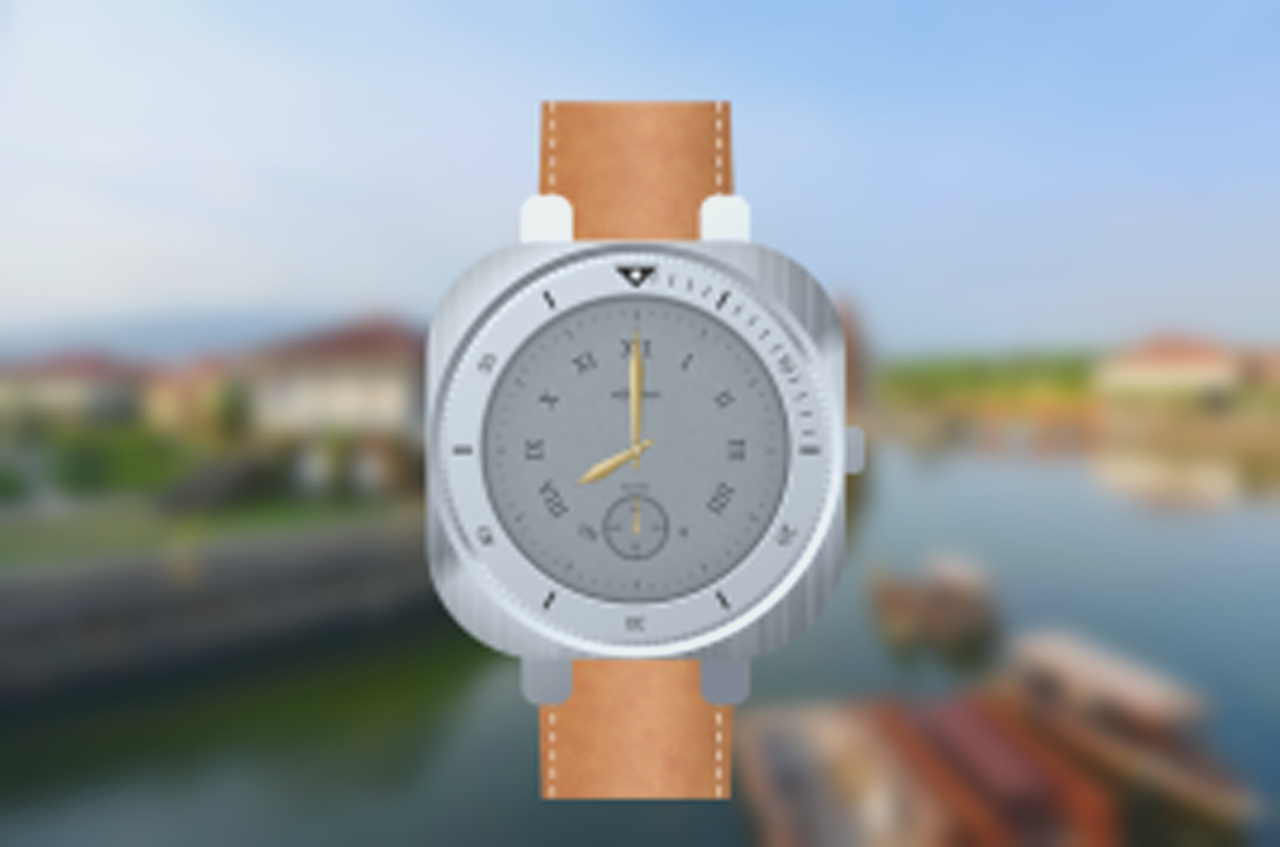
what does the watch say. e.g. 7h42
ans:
8h00
